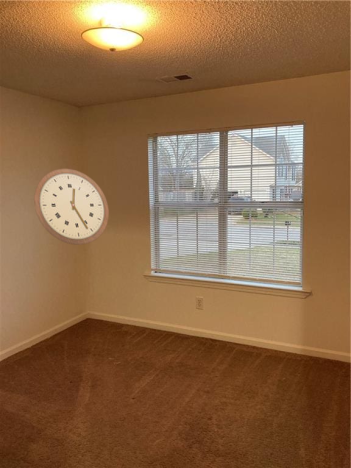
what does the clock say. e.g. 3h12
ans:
12h26
